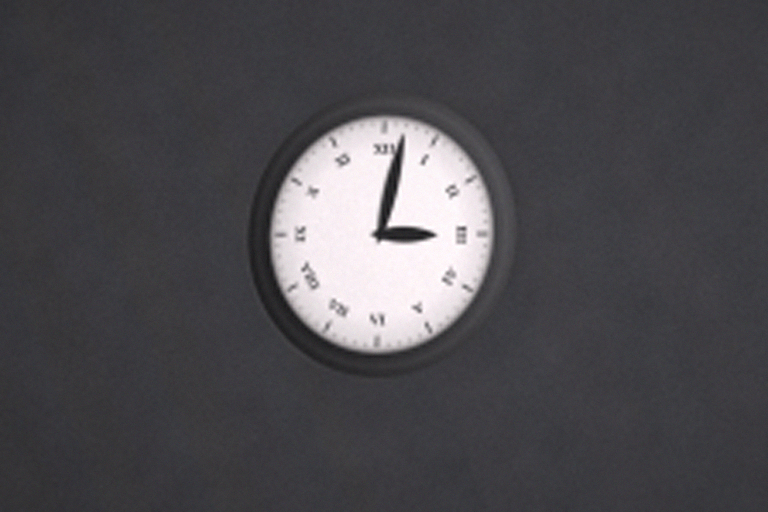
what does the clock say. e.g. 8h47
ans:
3h02
